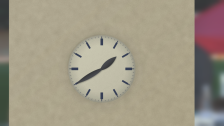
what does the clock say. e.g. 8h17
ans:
1h40
